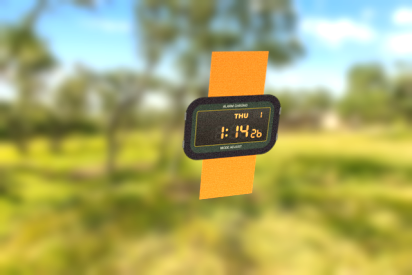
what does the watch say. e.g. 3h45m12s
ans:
1h14m26s
